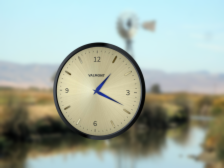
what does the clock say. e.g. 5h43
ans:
1h19
